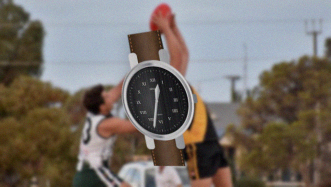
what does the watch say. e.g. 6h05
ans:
12h33
